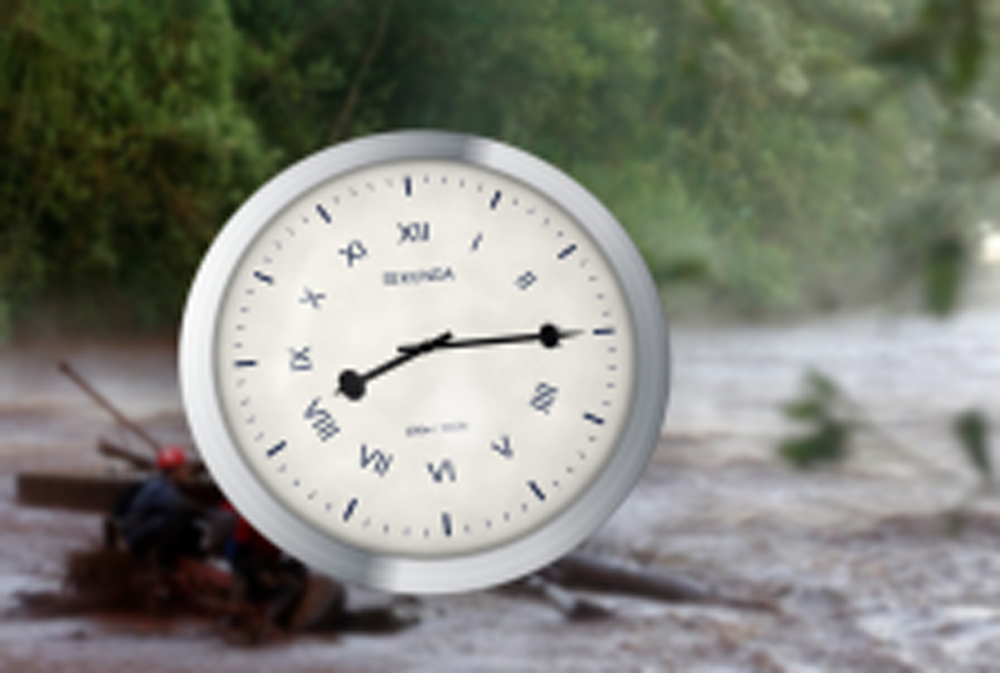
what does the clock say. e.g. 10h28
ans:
8h15
